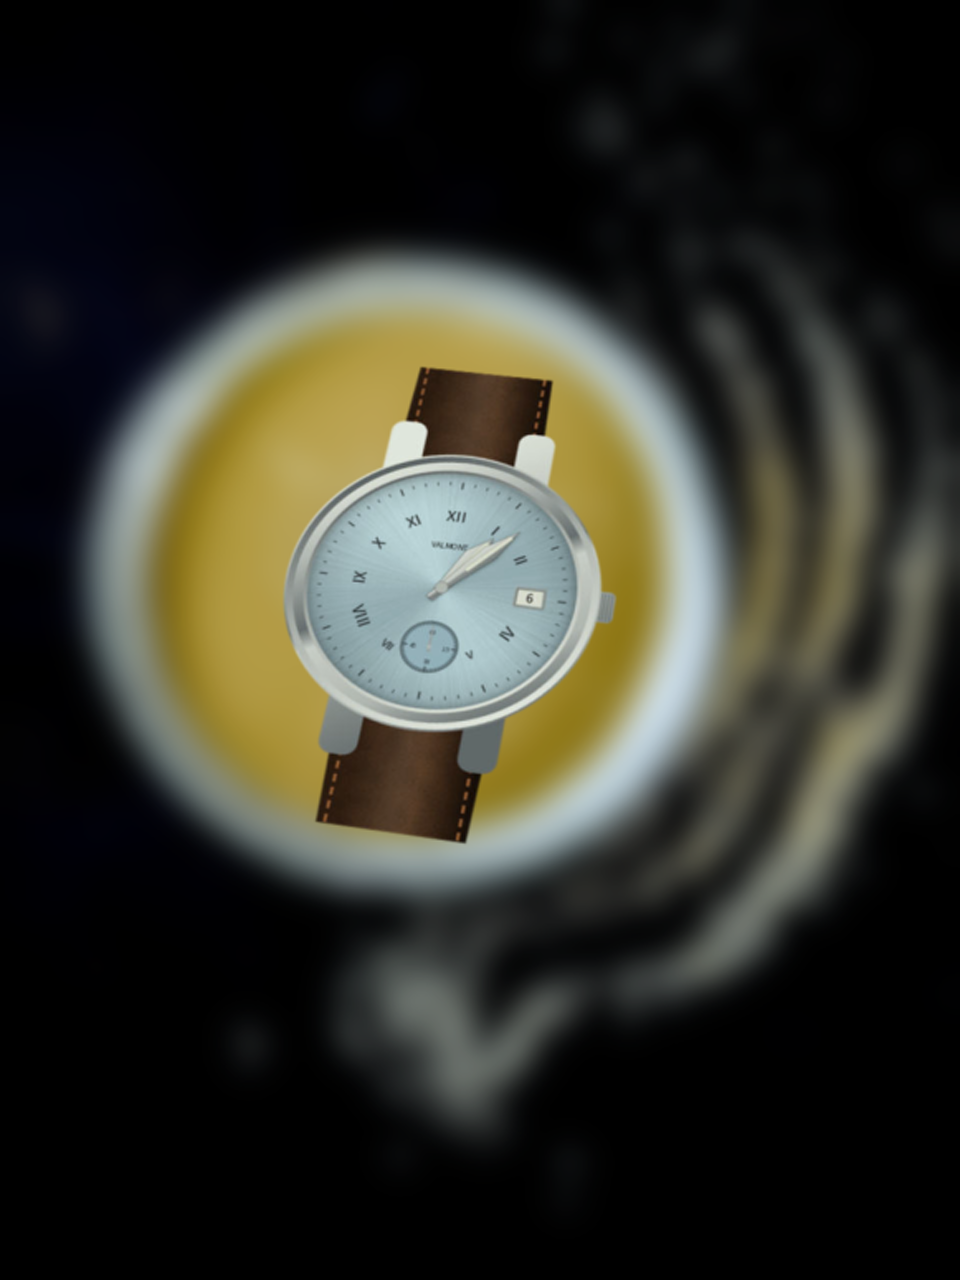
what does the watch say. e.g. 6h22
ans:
1h07
